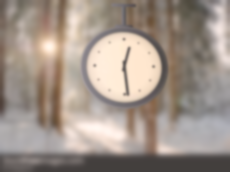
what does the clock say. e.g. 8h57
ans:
12h29
